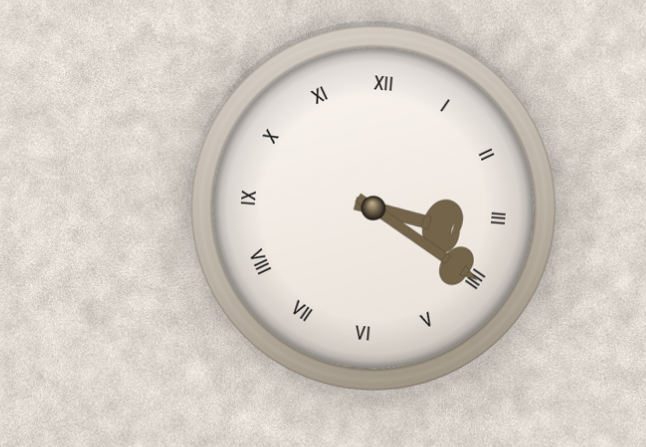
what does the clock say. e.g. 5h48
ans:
3h20
